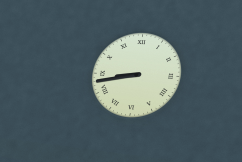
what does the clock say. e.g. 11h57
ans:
8h43
